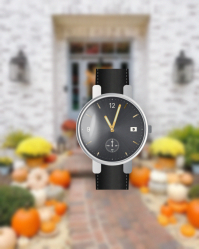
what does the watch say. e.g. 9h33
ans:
11h03
